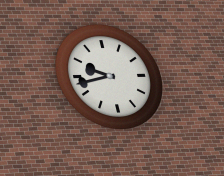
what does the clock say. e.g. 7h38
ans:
9h43
